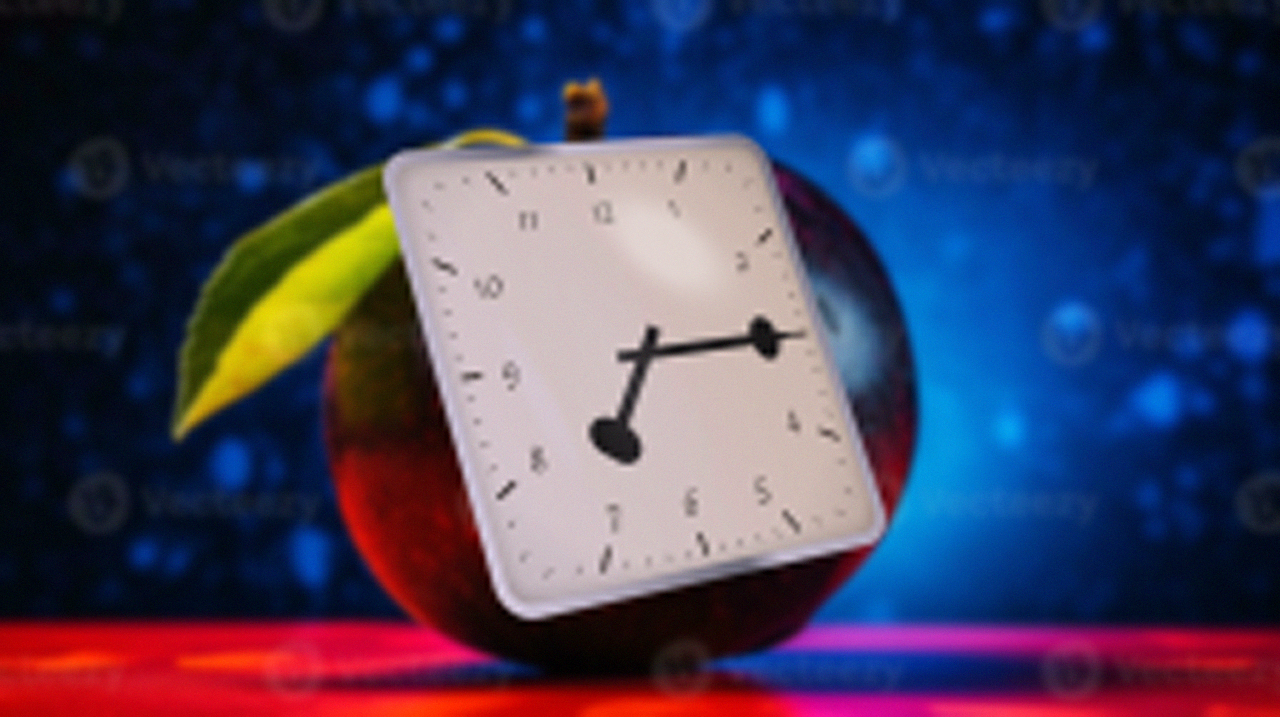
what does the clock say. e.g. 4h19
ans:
7h15
